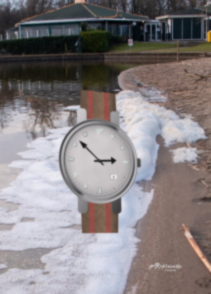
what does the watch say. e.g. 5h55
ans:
2h52
